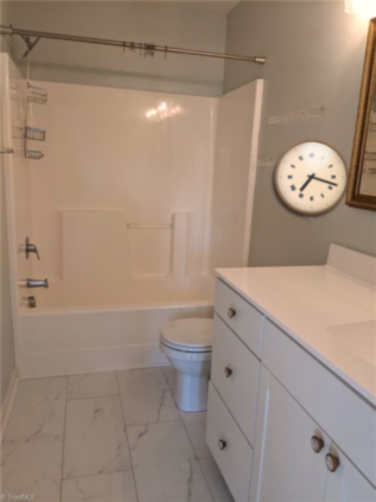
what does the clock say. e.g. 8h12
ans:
7h18
